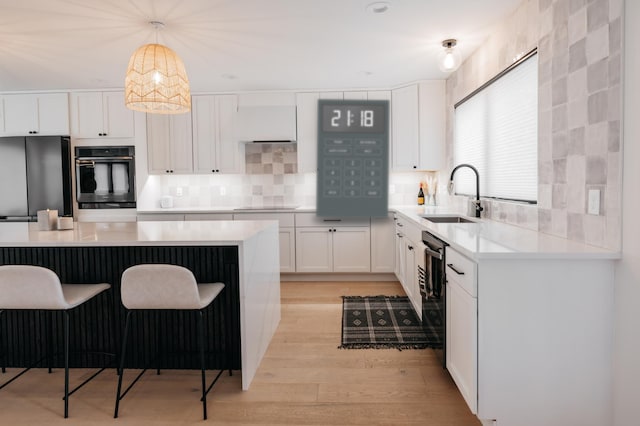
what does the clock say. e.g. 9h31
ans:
21h18
